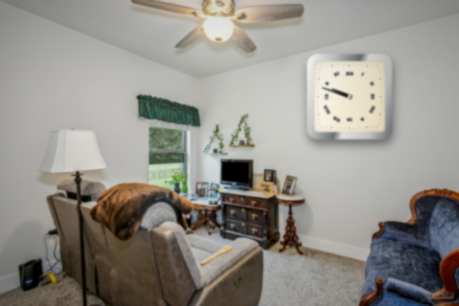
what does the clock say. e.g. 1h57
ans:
9h48
